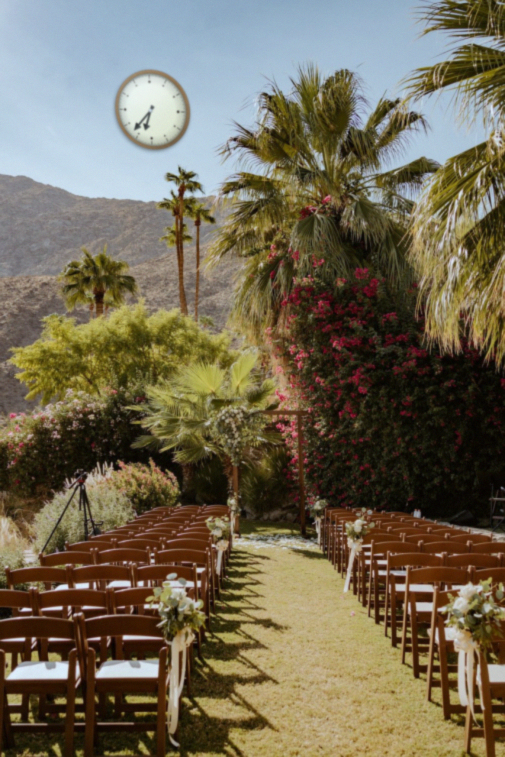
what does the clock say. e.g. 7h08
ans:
6h37
